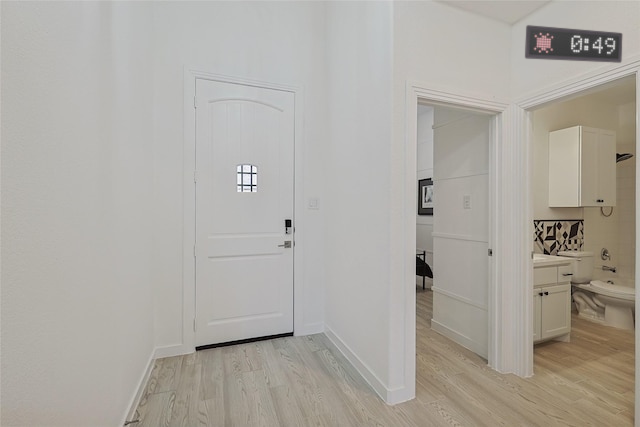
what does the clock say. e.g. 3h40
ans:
0h49
